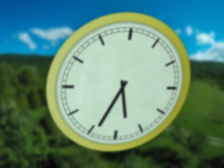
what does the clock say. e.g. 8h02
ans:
5h34
